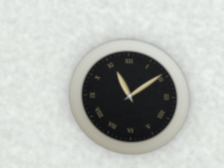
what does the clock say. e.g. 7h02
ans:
11h09
